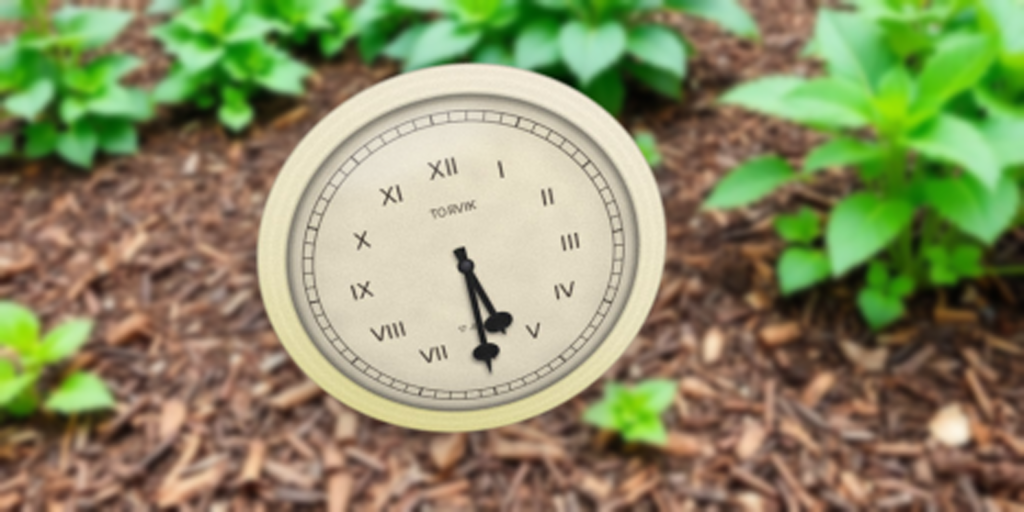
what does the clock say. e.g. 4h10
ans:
5h30
